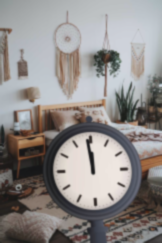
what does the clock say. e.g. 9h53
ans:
11h59
